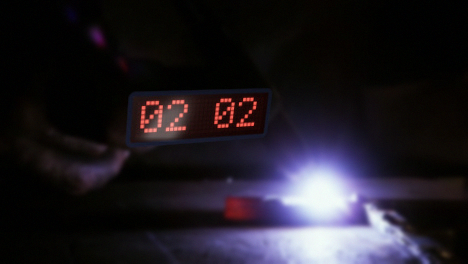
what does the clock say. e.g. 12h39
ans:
2h02
